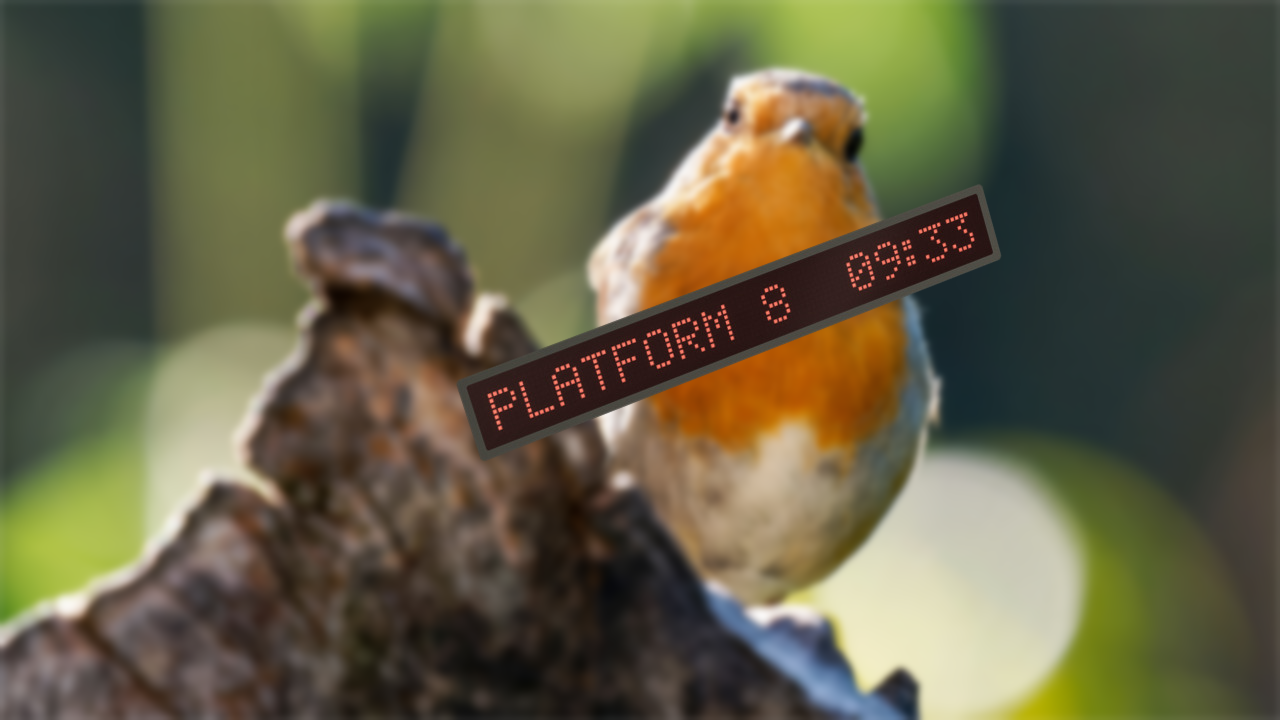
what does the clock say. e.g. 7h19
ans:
9h33
